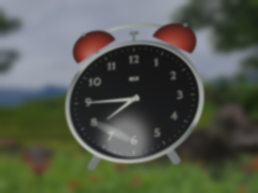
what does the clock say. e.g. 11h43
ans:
7h45
